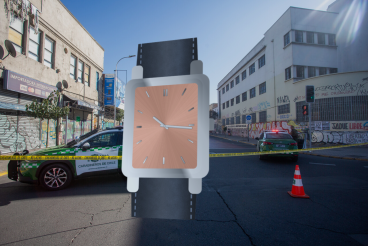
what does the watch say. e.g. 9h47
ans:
10h16
